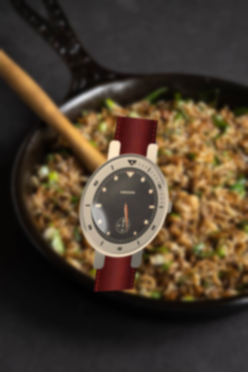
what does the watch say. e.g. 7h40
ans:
5h28
